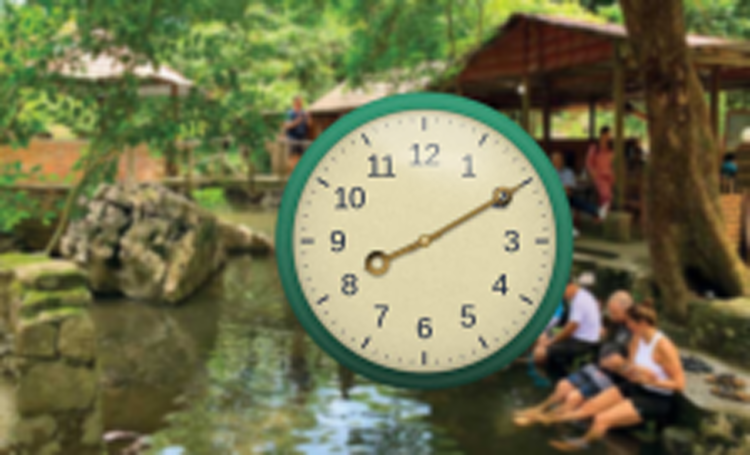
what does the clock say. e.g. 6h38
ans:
8h10
